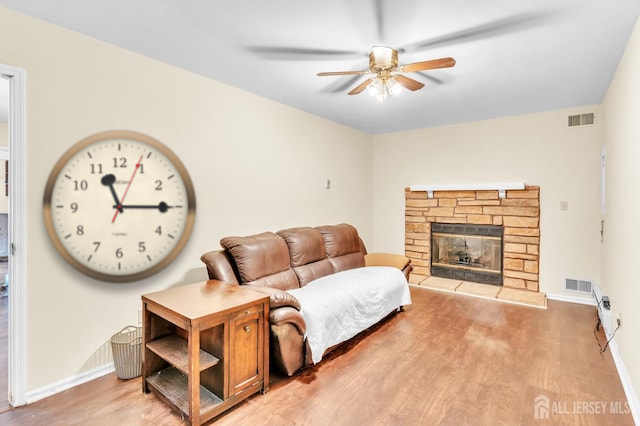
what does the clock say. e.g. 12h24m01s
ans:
11h15m04s
